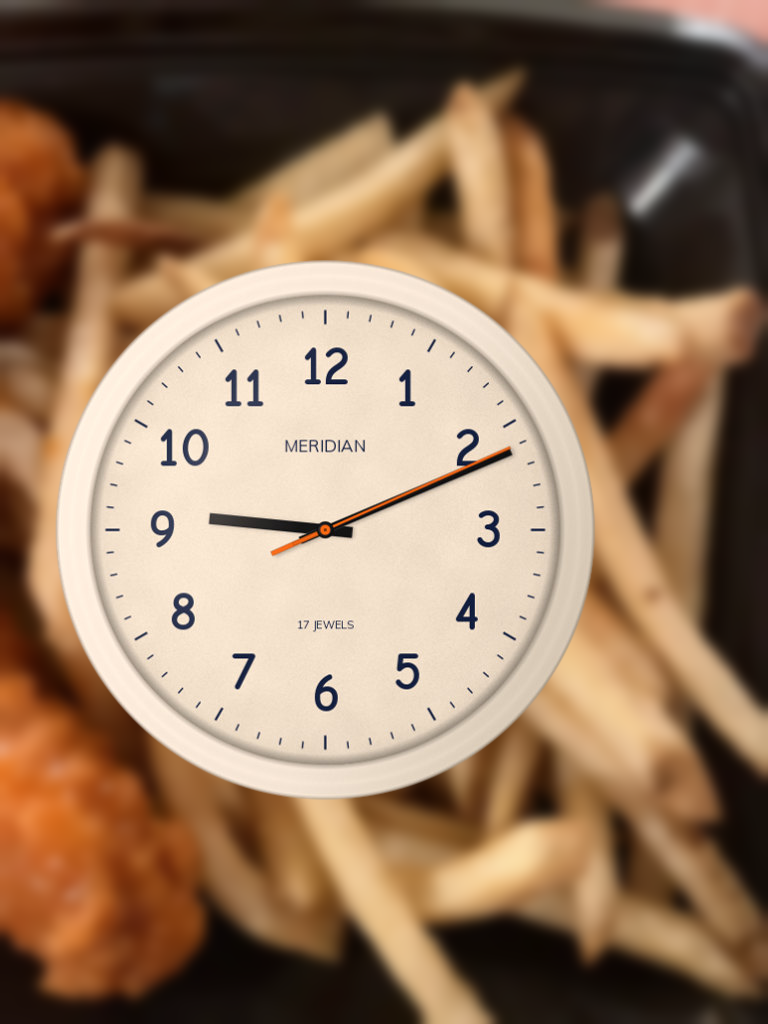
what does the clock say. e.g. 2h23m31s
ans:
9h11m11s
